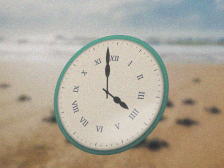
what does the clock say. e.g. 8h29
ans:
3h58
